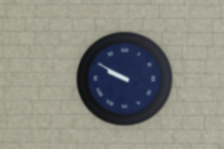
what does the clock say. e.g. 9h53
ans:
9h50
